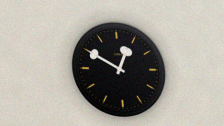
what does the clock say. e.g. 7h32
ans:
12h50
